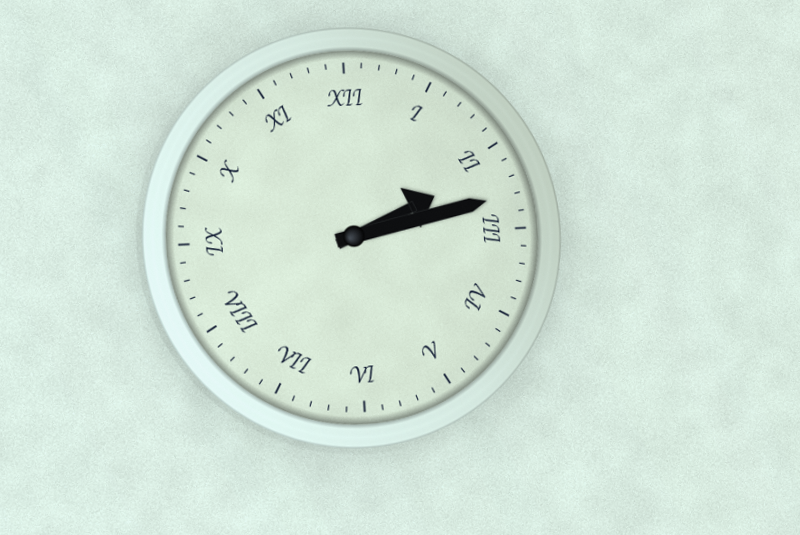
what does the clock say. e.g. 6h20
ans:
2h13
